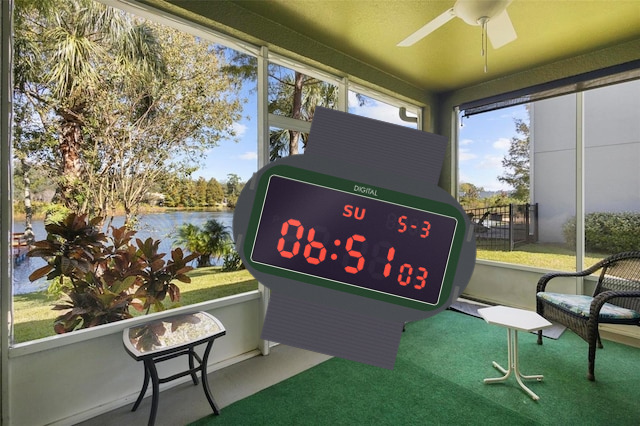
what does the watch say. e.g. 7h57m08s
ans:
6h51m03s
